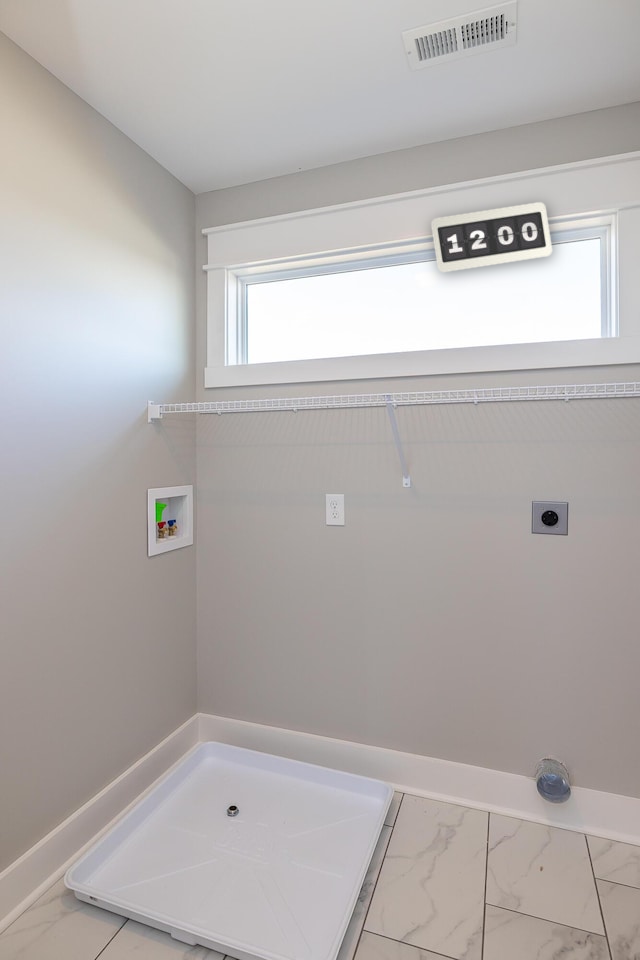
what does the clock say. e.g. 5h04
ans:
12h00
